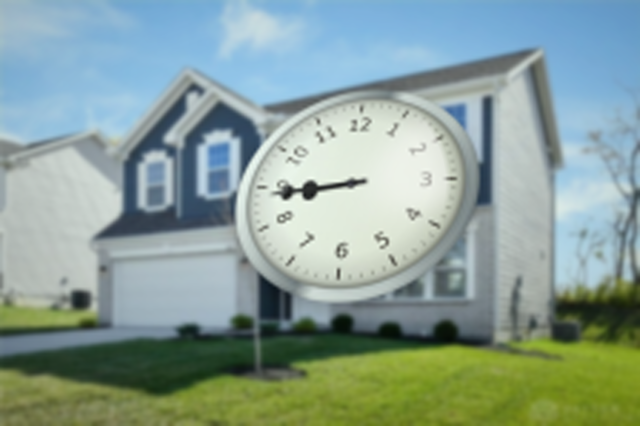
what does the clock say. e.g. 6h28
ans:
8h44
